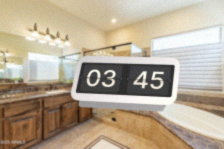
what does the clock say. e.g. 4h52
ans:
3h45
